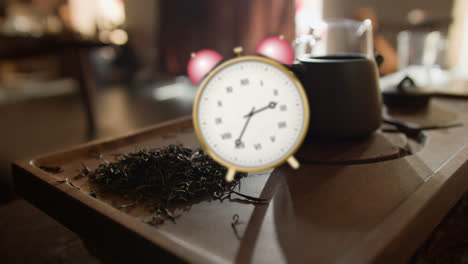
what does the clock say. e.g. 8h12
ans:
2h36
